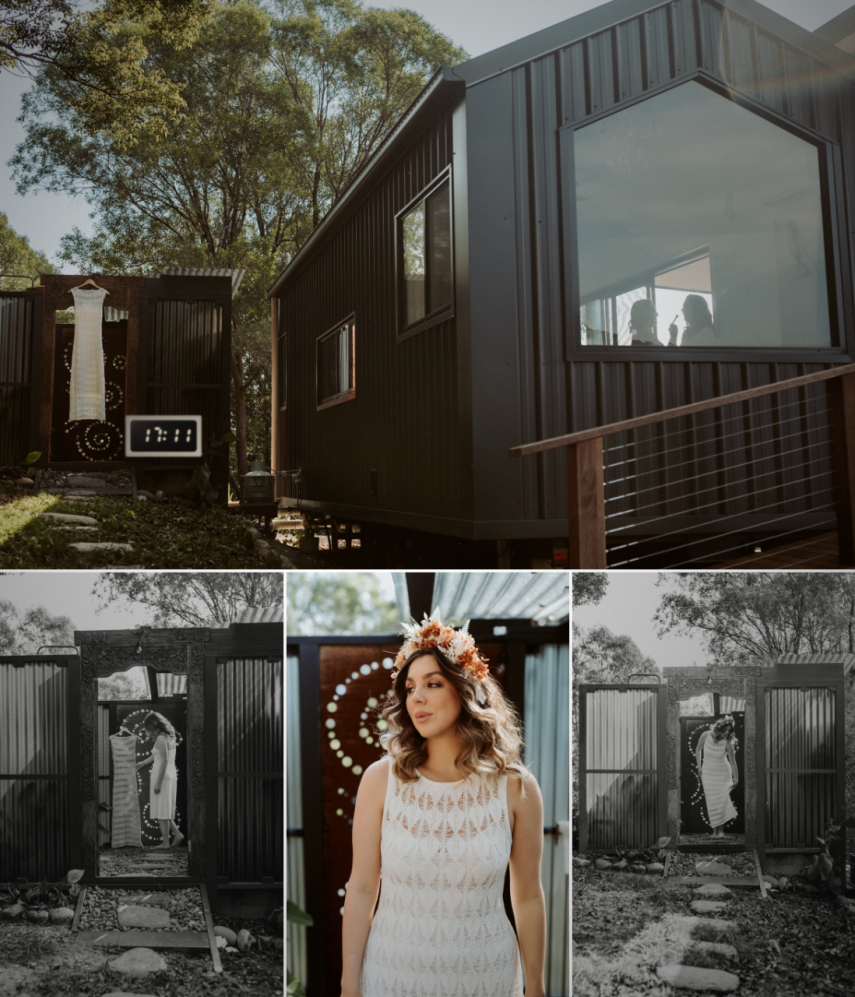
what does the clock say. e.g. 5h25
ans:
17h11
